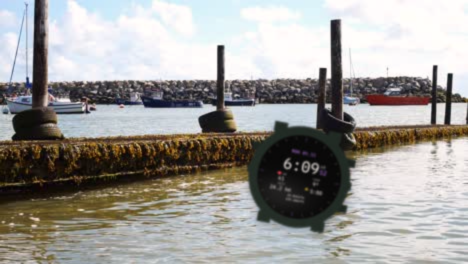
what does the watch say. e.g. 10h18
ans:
6h09
